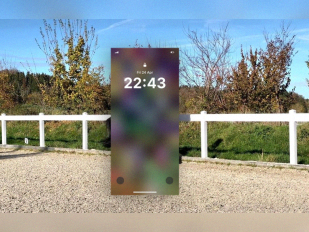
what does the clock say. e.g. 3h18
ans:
22h43
